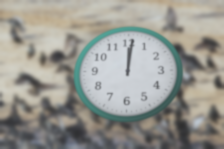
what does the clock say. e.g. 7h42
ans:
12h01
